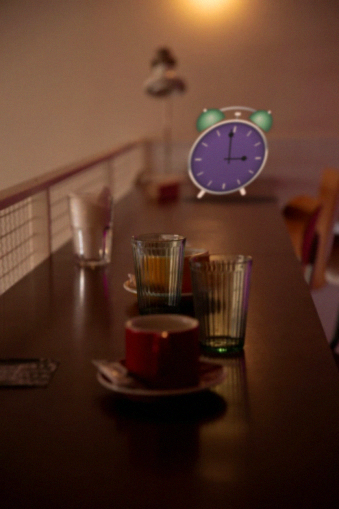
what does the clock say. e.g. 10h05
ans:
2h59
